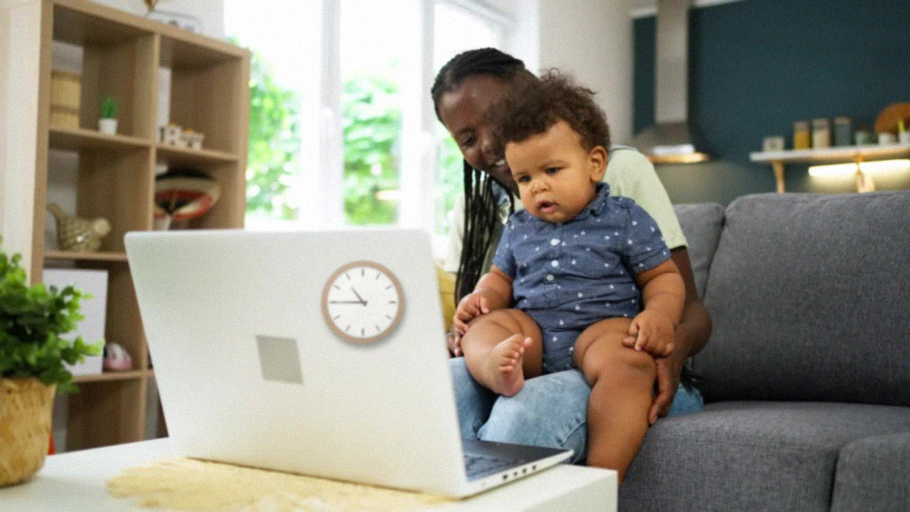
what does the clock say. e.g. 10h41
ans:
10h45
